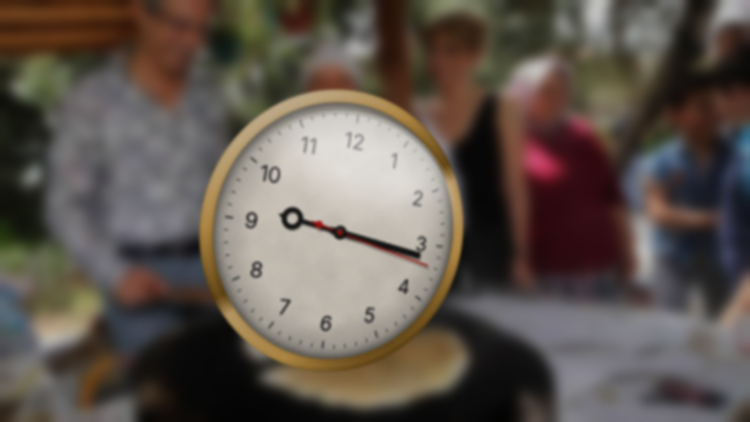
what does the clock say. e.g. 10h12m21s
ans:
9h16m17s
